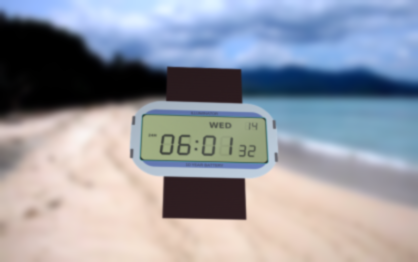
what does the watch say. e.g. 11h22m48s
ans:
6h01m32s
